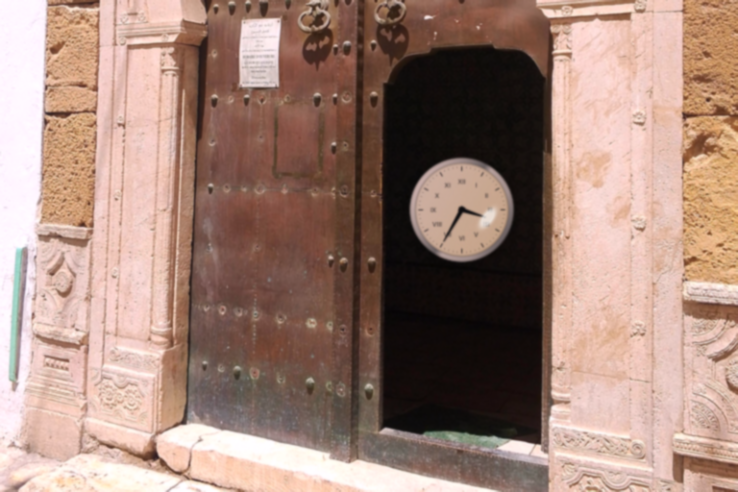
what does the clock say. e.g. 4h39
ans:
3h35
